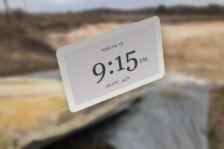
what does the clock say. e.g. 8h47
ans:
9h15
